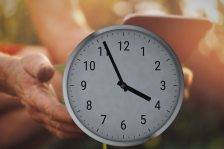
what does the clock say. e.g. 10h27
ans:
3h56
